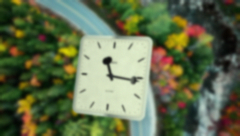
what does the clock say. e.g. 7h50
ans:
11h16
